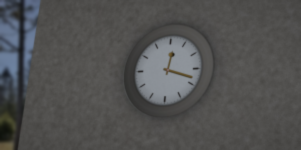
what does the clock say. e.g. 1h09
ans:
12h18
